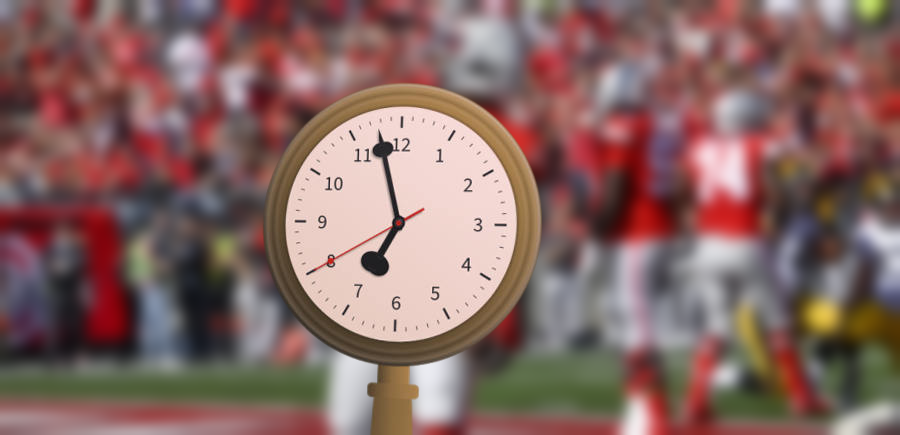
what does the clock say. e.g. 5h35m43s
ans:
6h57m40s
